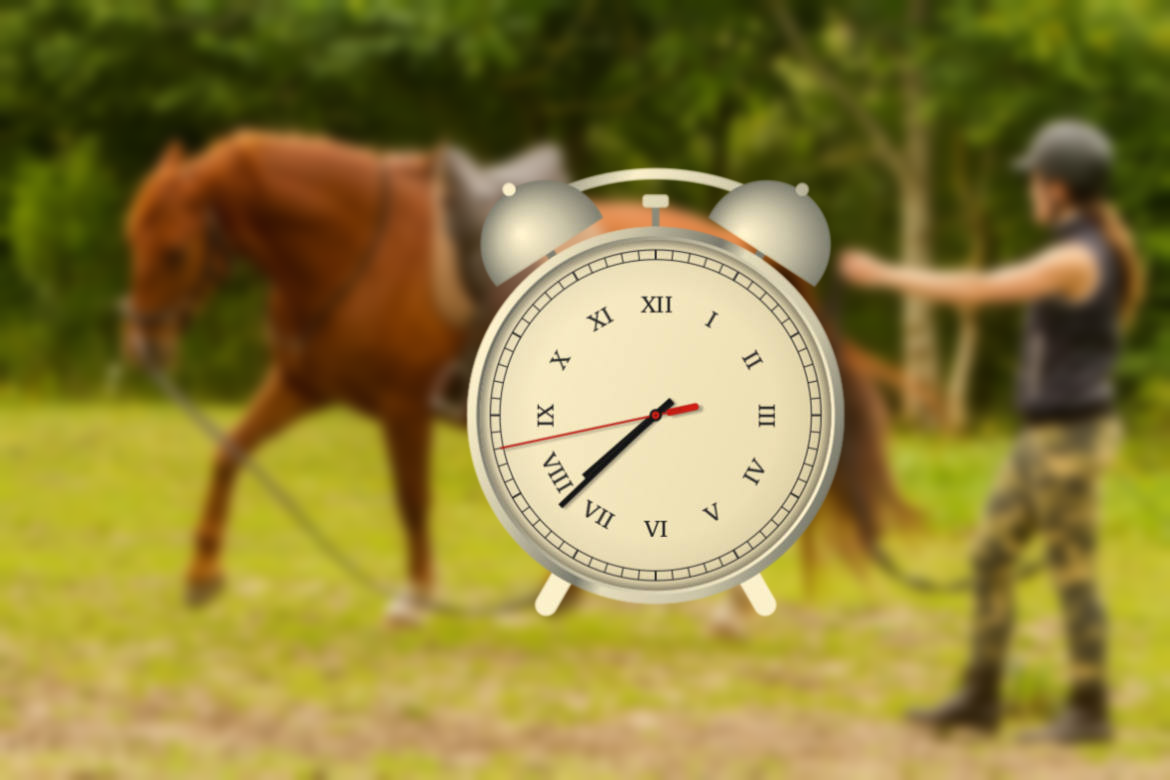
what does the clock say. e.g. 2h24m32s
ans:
7h37m43s
